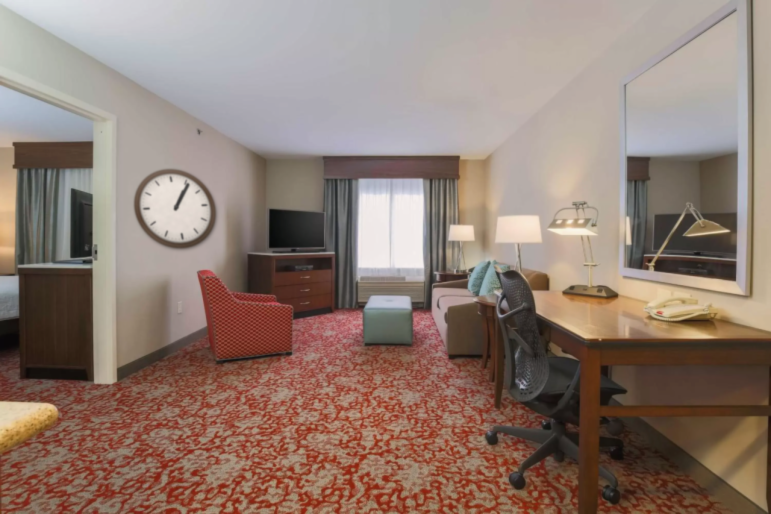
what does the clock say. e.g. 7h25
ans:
1h06
